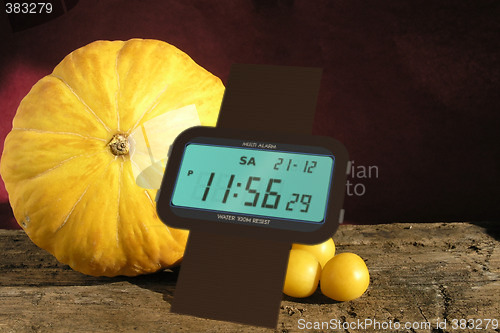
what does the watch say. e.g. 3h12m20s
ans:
11h56m29s
